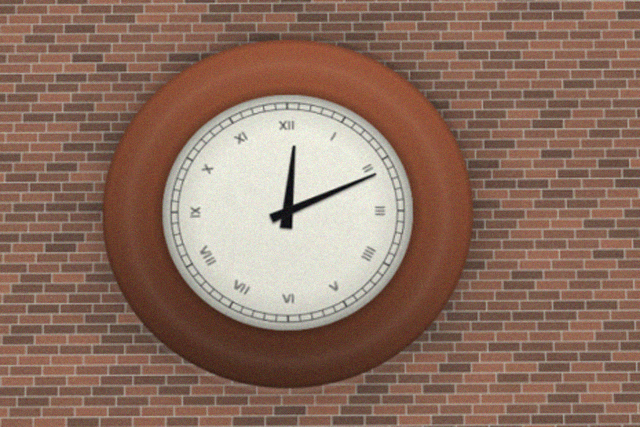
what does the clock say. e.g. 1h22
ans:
12h11
